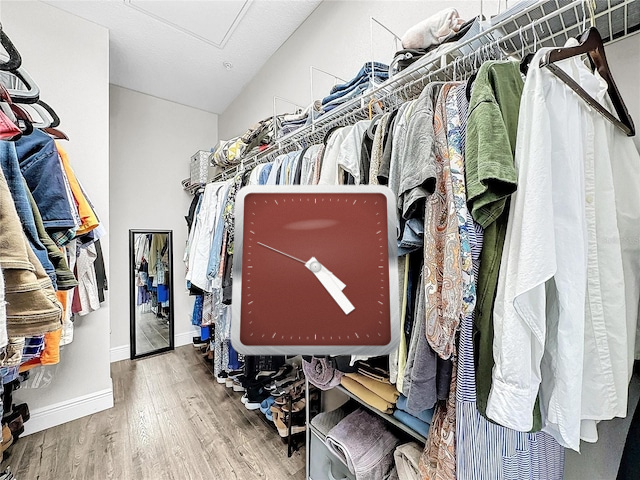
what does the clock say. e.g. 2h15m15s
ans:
4h23m49s
